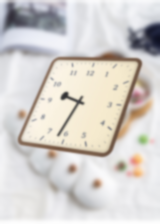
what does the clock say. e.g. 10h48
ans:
9h32
